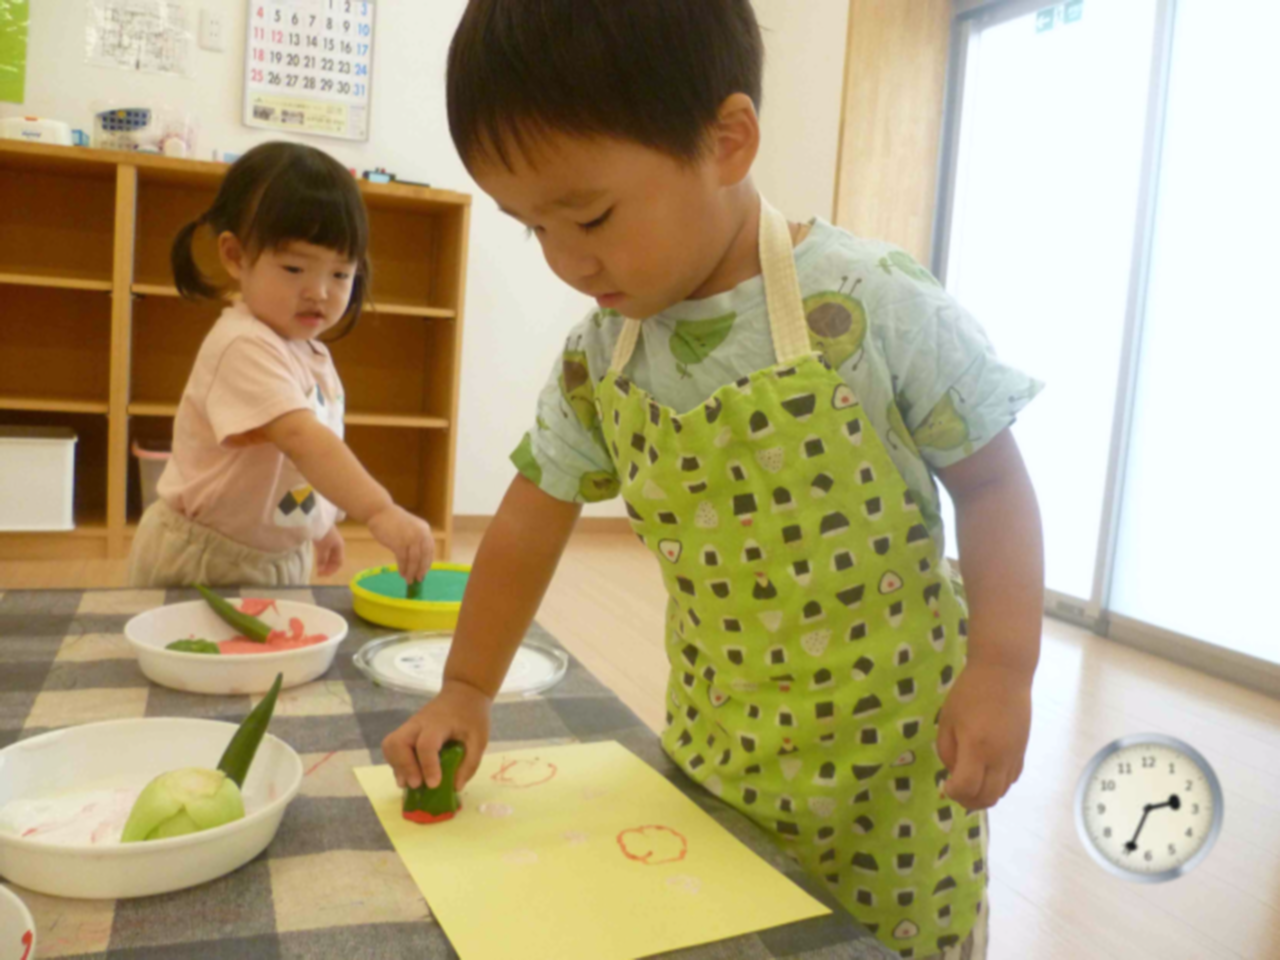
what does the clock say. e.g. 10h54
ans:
2h34
